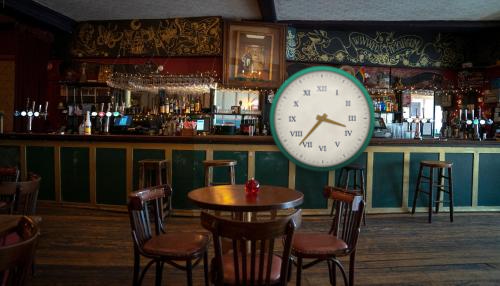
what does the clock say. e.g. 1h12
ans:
3h37
